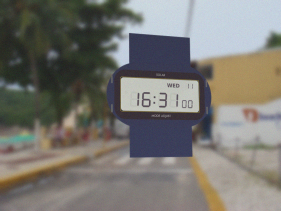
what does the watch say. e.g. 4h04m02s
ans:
16h31m00s
